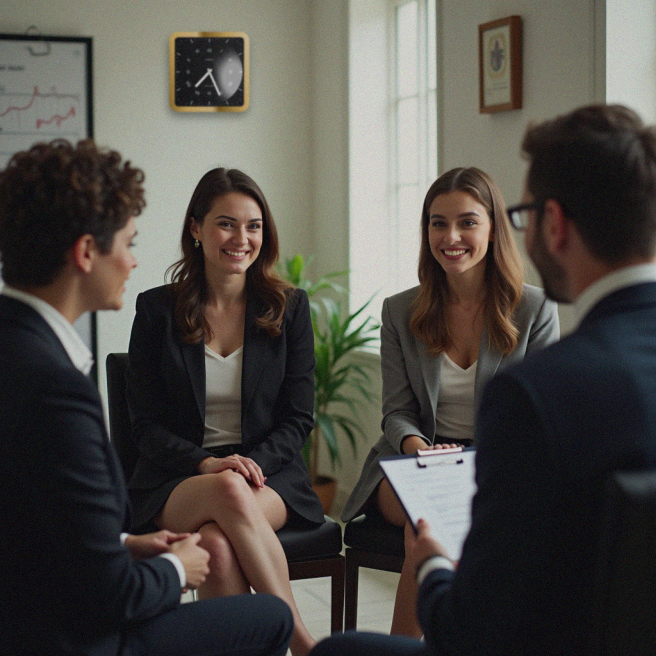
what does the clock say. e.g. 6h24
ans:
7h26
